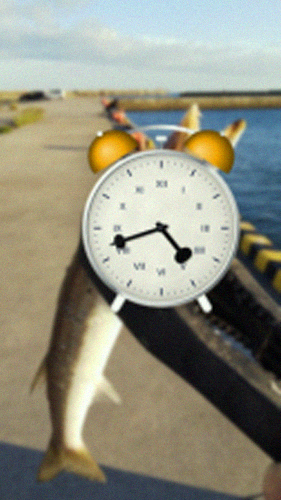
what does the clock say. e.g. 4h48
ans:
4h42
